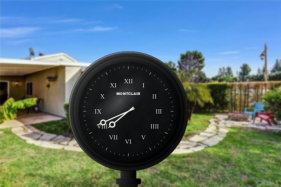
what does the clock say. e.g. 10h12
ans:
7h41
